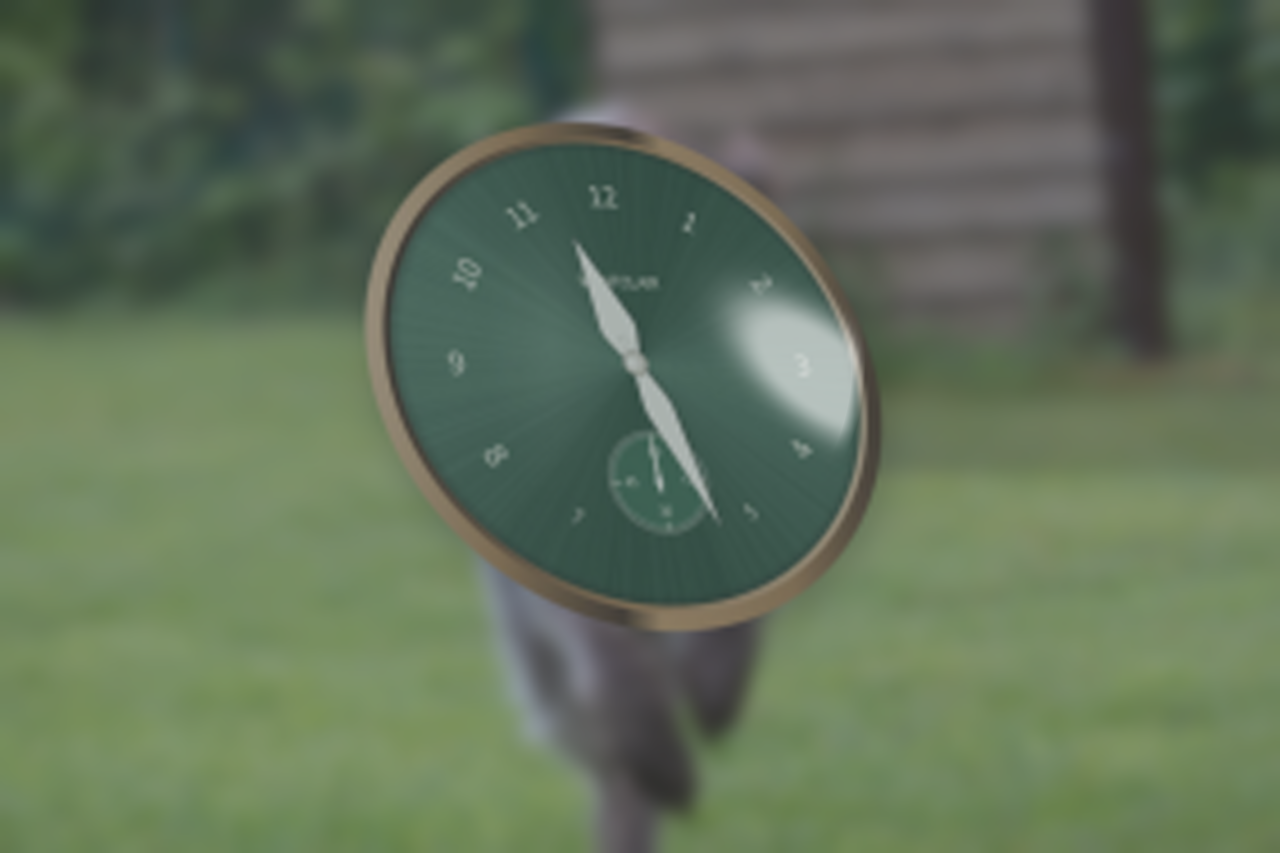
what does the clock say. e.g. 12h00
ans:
11h27
